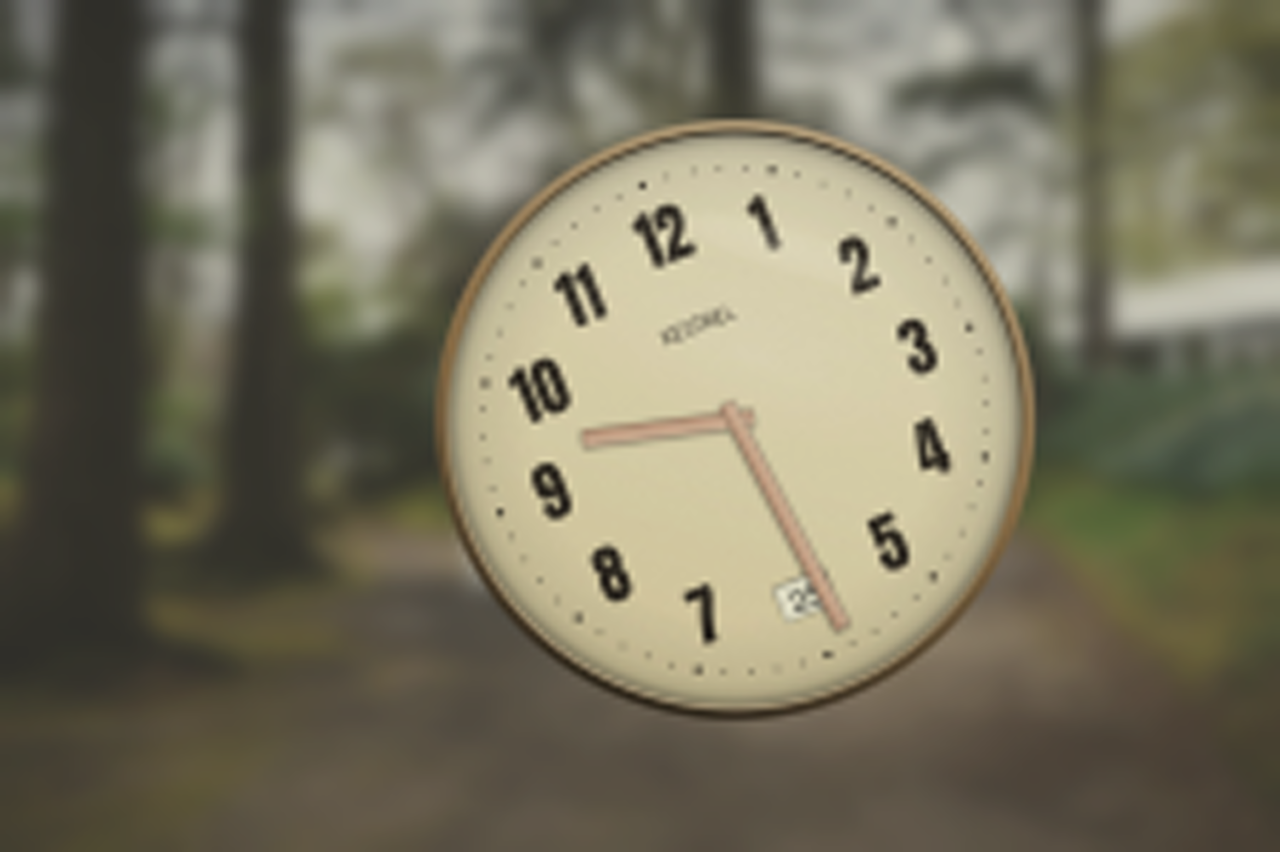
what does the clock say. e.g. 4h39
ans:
9h29
